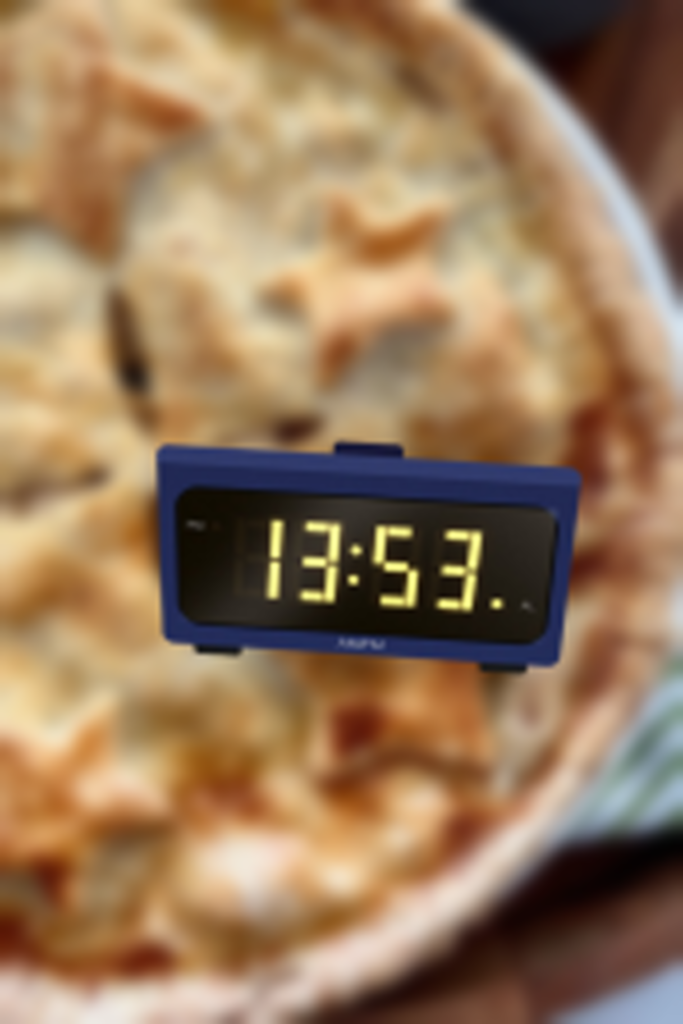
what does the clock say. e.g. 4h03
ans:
13h53
